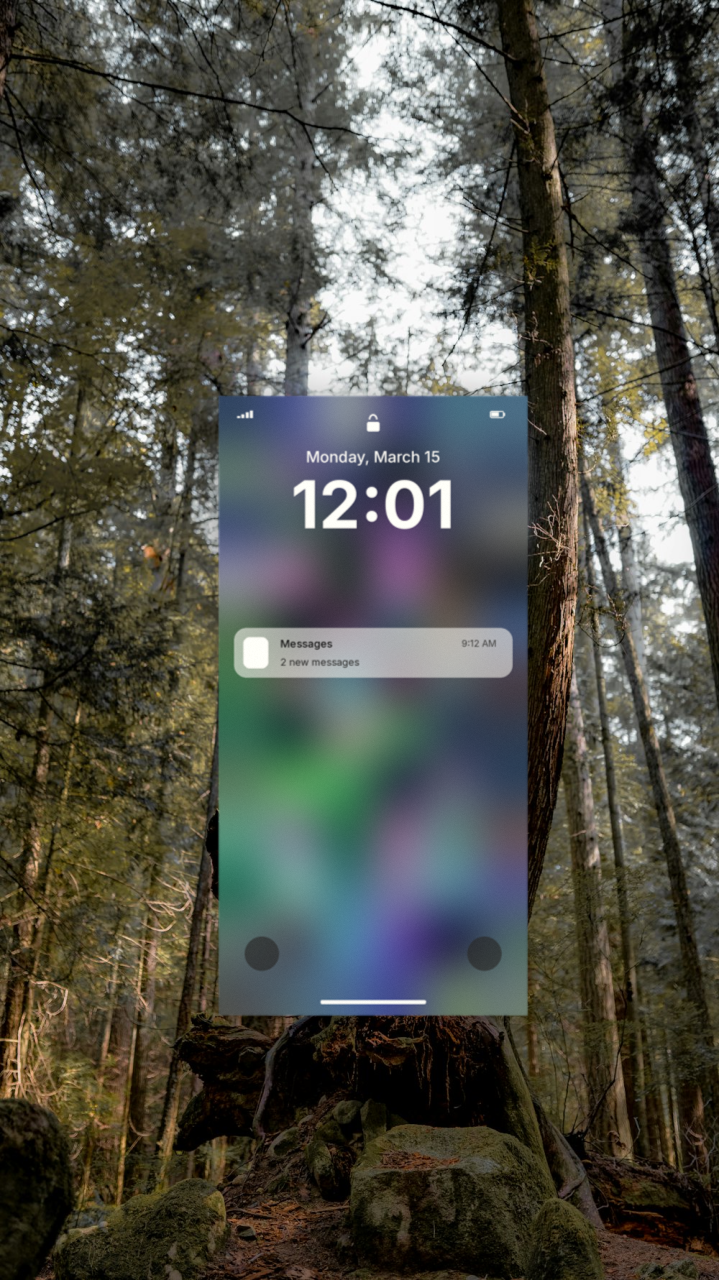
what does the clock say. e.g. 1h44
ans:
12h01
